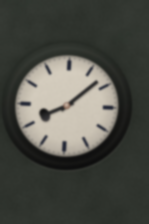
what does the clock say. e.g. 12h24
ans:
8h08
